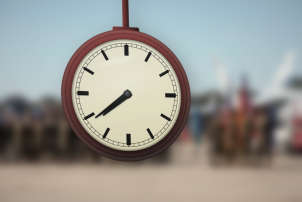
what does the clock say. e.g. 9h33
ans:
7h39
